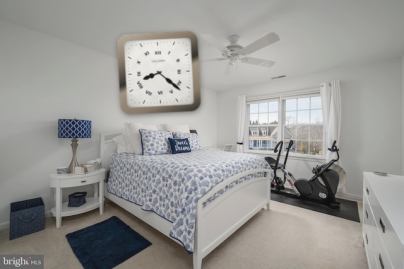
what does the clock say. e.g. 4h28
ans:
8h22
